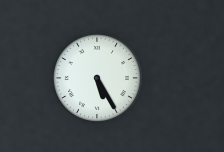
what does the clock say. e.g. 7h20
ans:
5h25
